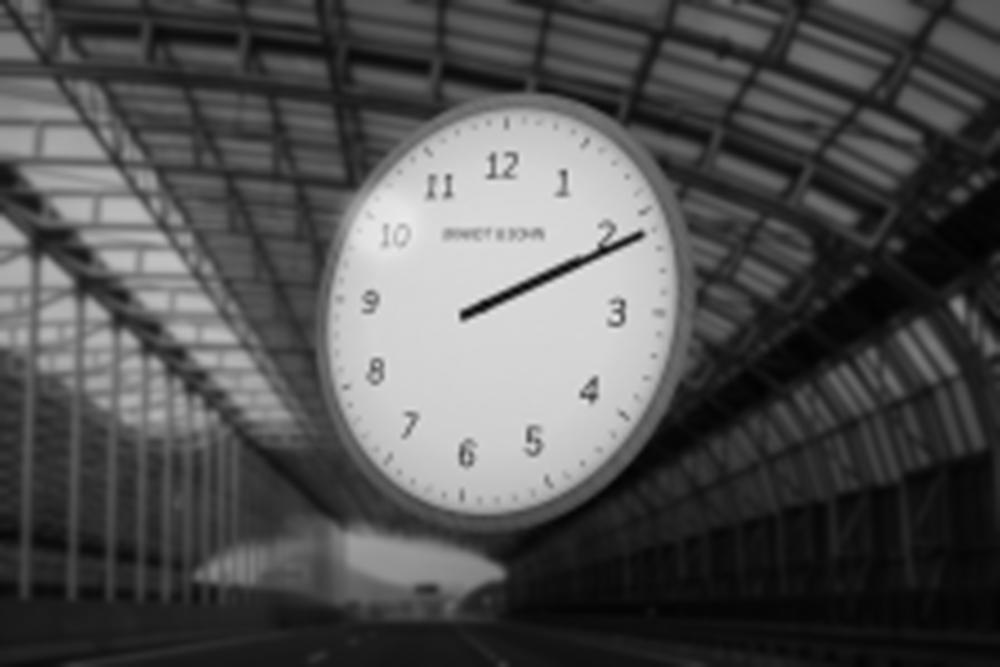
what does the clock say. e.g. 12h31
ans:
2h11
